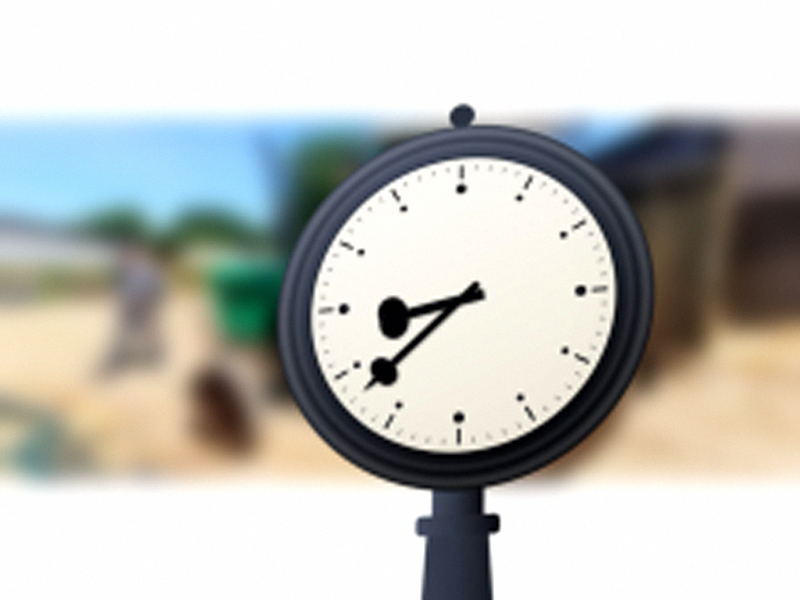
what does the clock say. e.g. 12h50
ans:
8h38
